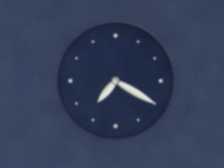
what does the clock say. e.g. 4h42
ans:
7h20
